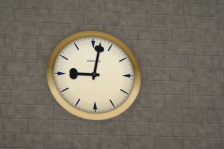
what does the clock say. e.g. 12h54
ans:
9h02
